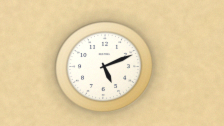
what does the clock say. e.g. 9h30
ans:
5h11
